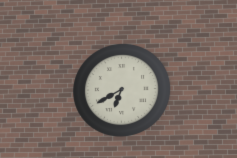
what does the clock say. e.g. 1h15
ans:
6h40
